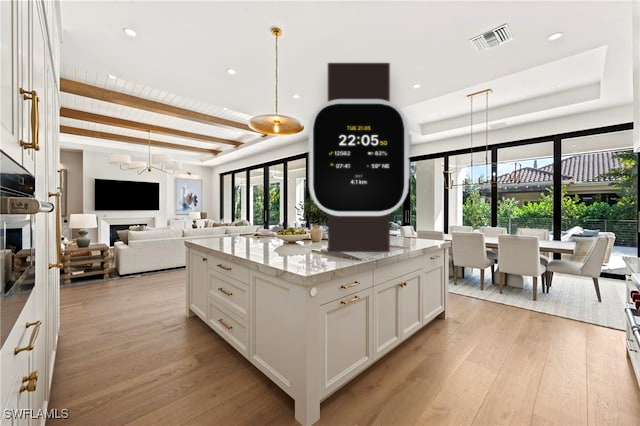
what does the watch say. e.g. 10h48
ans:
22h05
